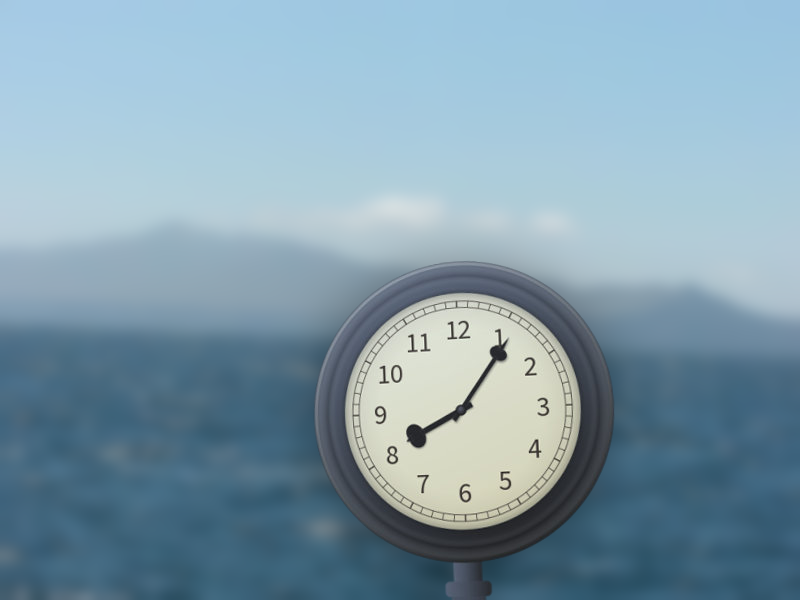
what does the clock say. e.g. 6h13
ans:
8h06
